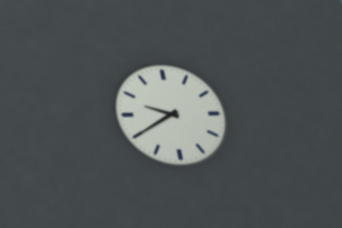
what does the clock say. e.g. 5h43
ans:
9h40
